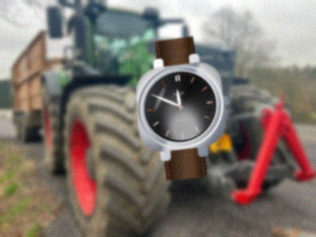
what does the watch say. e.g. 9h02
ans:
11h50
